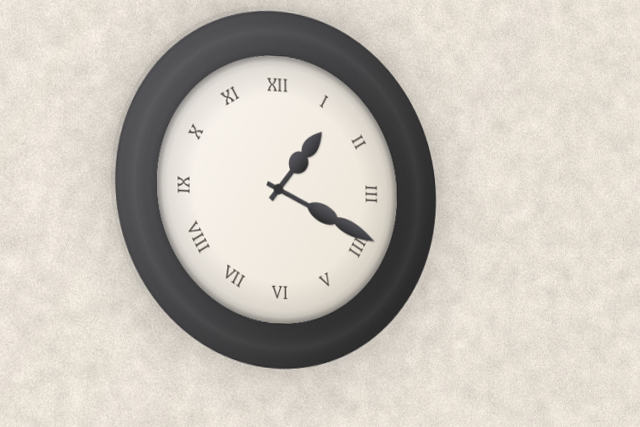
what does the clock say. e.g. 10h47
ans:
1h19
